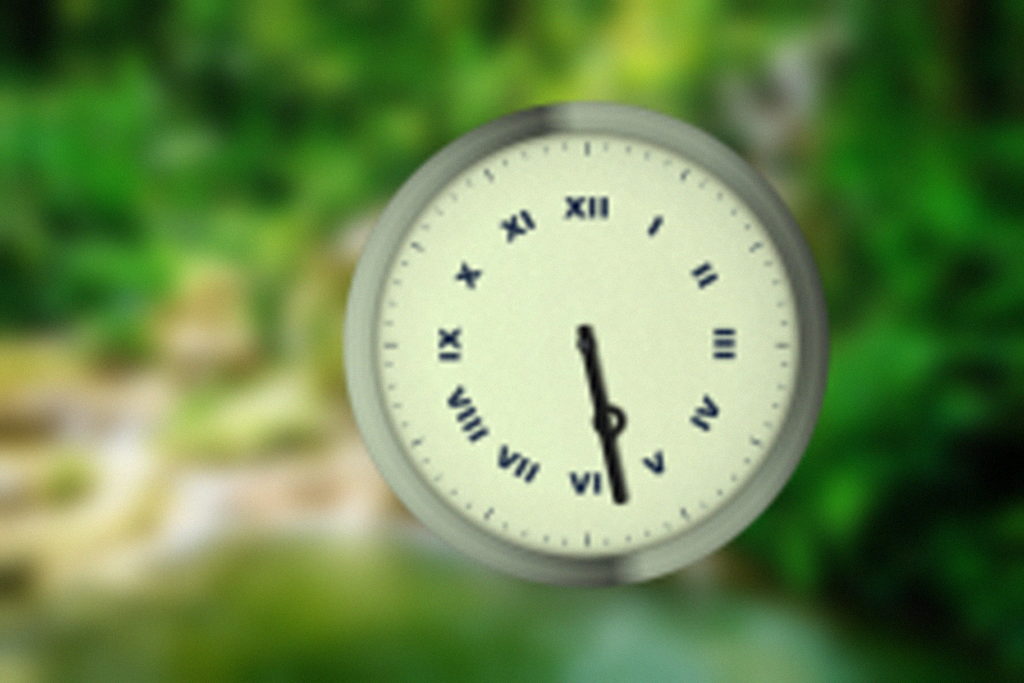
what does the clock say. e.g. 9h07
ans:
5h28
